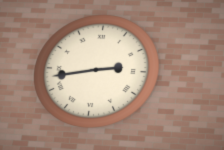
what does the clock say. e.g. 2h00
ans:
2h43
